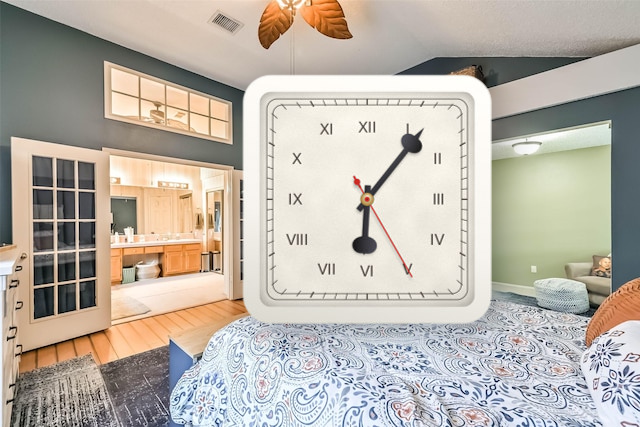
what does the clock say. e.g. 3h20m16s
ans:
6h06m25s
